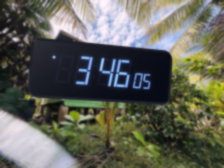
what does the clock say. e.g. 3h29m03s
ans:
3h46m05s
